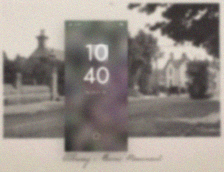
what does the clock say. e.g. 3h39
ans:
10h40
